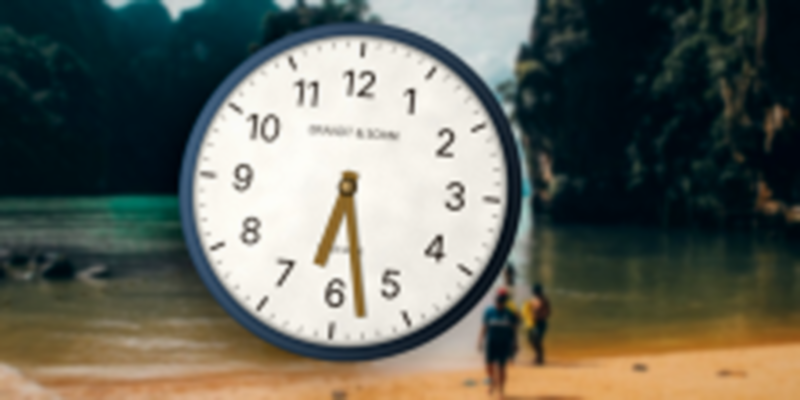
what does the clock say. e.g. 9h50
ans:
6h28
